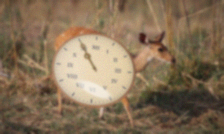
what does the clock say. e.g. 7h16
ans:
10h55
